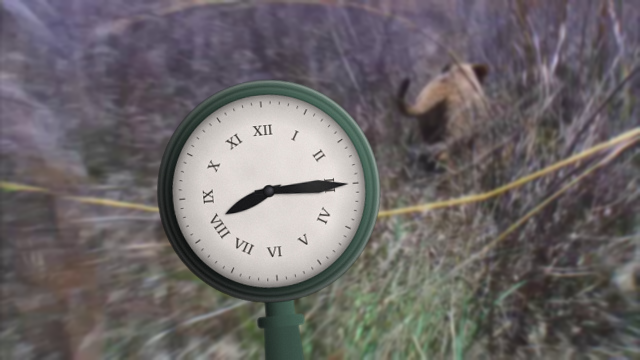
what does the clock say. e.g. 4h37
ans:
8h15
